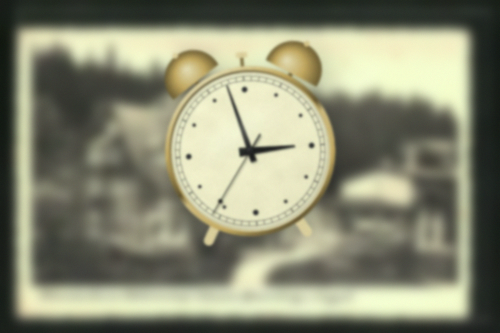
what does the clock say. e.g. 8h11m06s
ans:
2h57m36s
